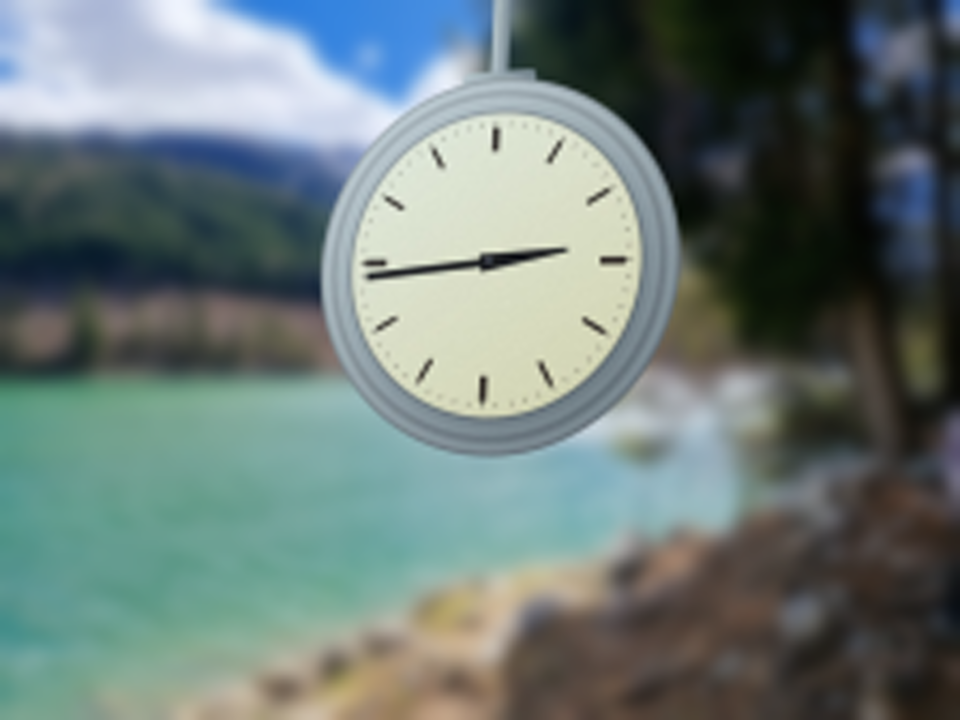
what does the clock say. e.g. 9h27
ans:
2h44
